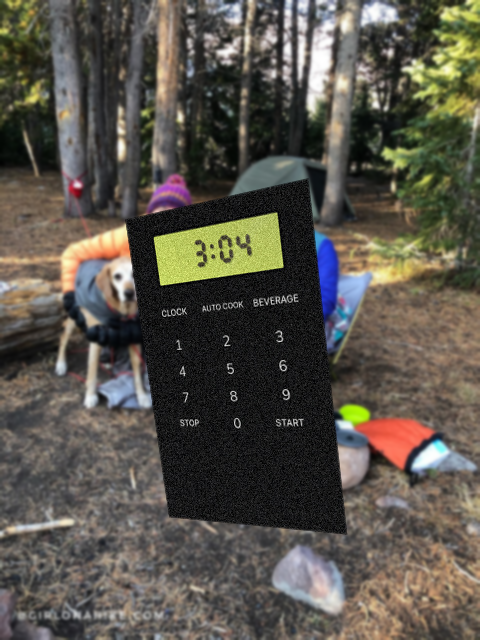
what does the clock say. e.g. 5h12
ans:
3h04
